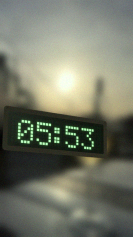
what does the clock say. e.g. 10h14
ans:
5h53
